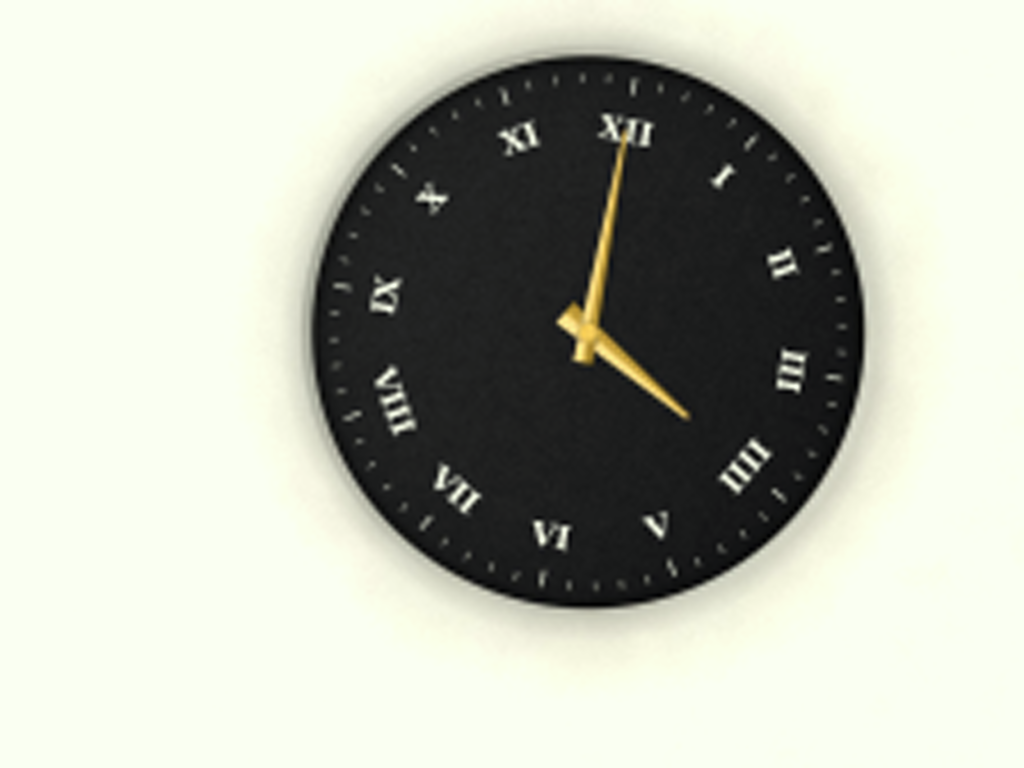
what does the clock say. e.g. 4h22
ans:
4h00
